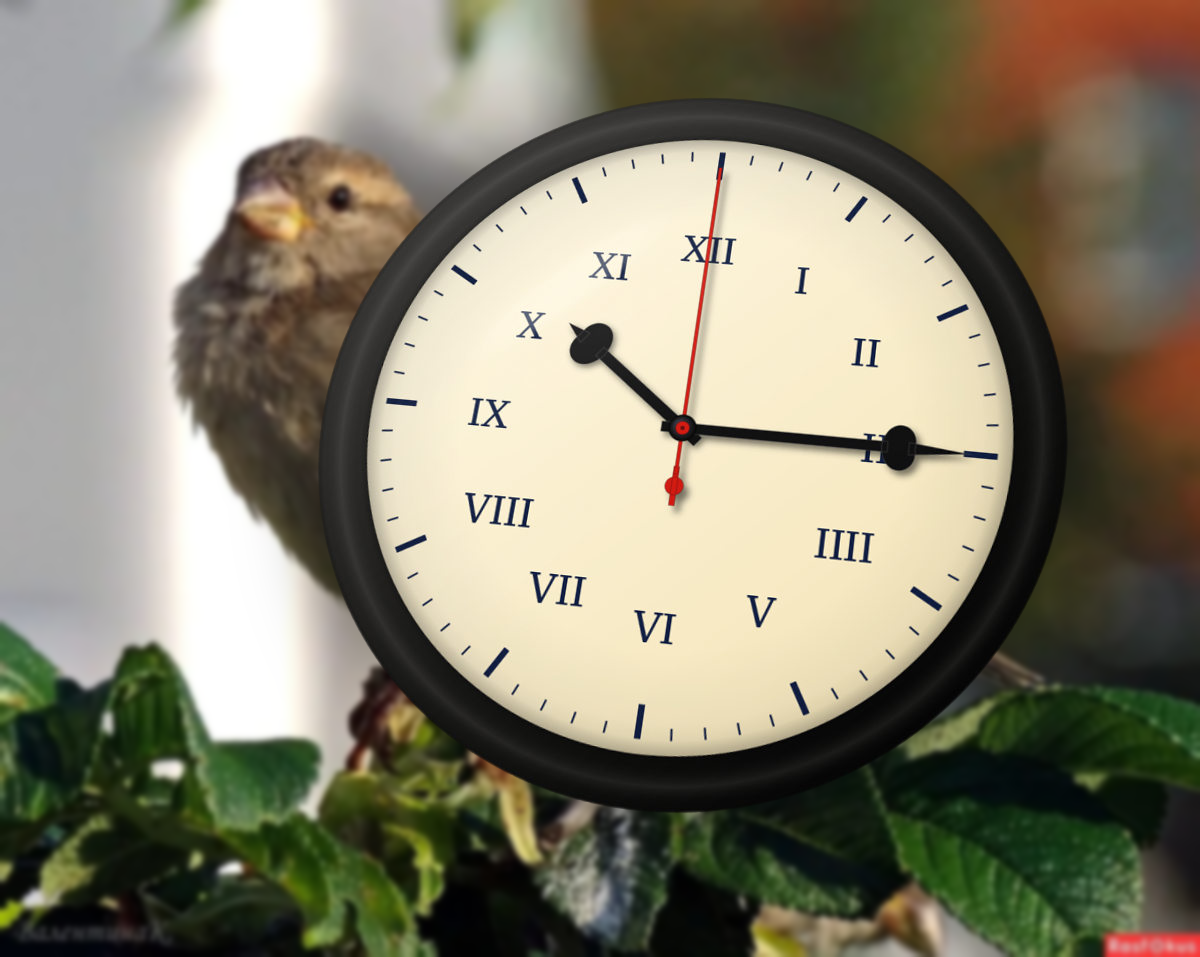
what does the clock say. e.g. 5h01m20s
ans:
10h15m00s
